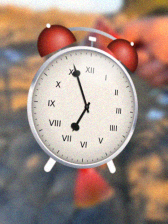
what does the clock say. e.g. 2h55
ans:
6h56
